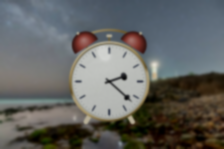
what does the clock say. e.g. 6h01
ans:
2h22
